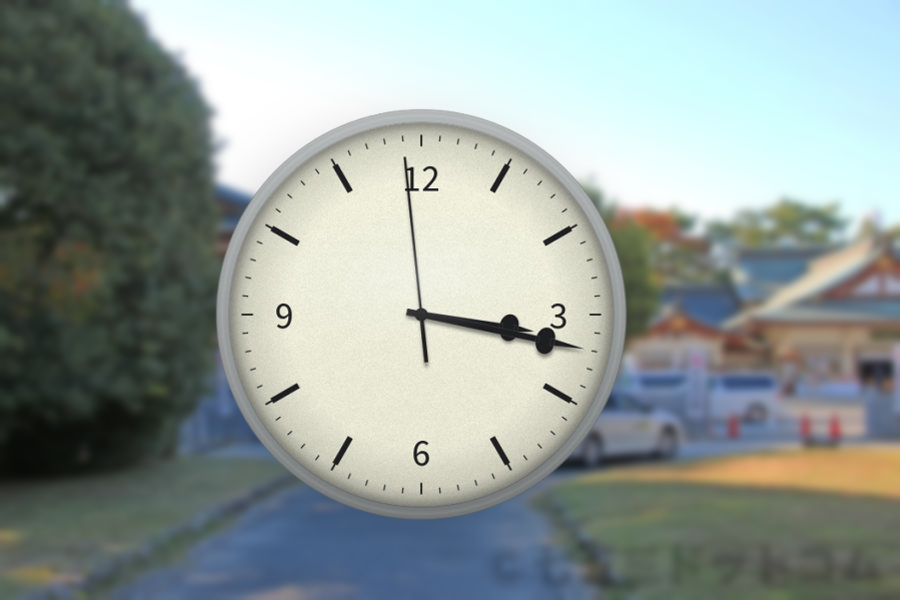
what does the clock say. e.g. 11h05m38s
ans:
3h16m59s
